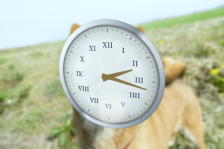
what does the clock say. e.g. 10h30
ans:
2h17
